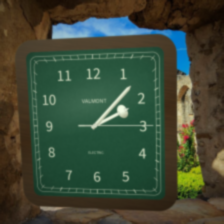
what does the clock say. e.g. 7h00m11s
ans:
2h07m15s
